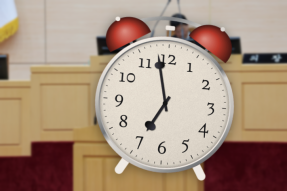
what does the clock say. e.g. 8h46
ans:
6h58
